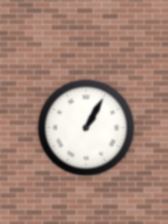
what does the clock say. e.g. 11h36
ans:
1h05
